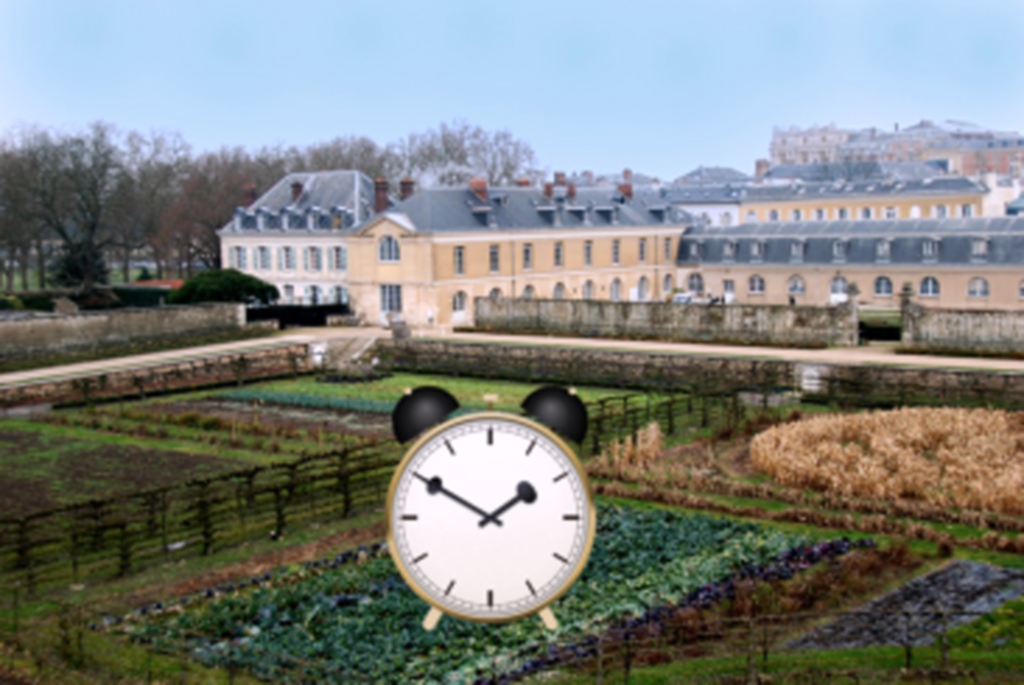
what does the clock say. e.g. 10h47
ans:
1h50
